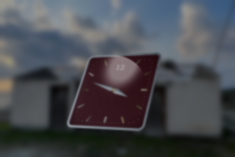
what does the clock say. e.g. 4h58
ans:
3h48
